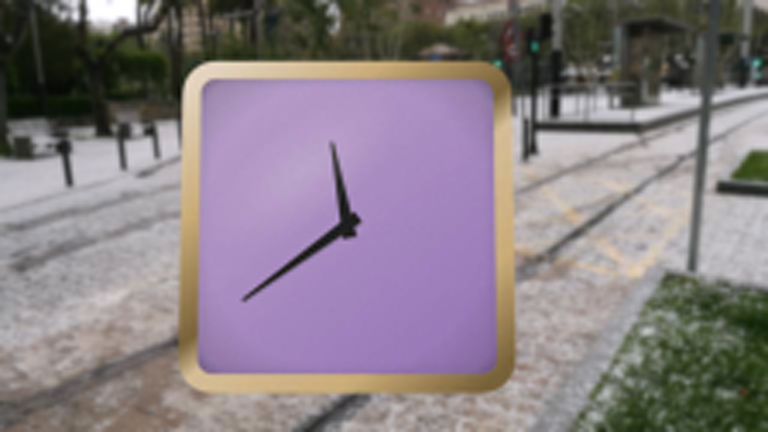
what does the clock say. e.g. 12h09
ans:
11h39
